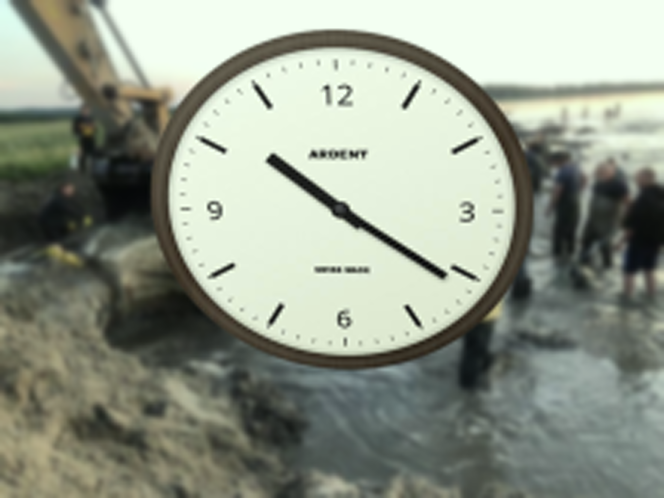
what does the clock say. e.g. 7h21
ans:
10h21
